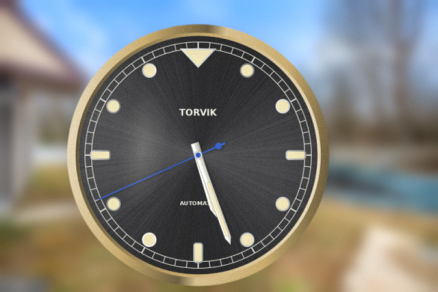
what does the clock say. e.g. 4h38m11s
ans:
5h26m41s
